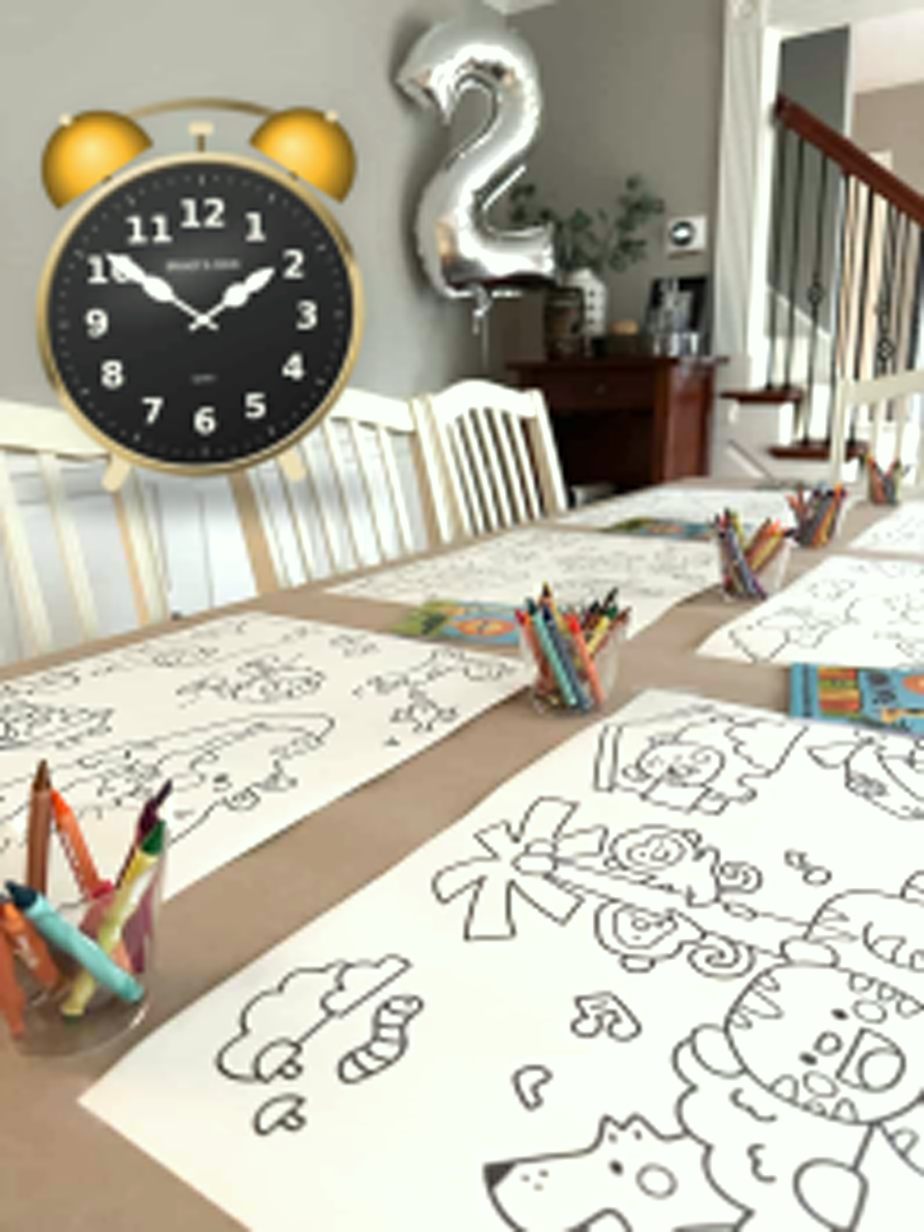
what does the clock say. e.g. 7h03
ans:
1h51
